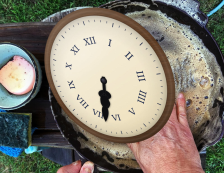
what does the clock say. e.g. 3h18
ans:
6h33
